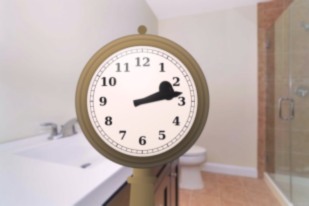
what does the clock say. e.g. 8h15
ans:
2h13
